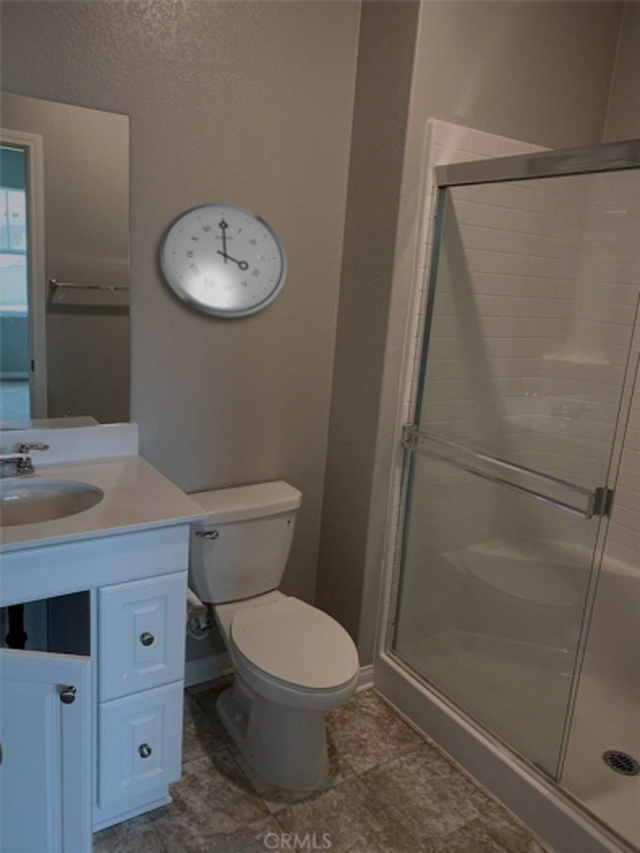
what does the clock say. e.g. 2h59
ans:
4h00
